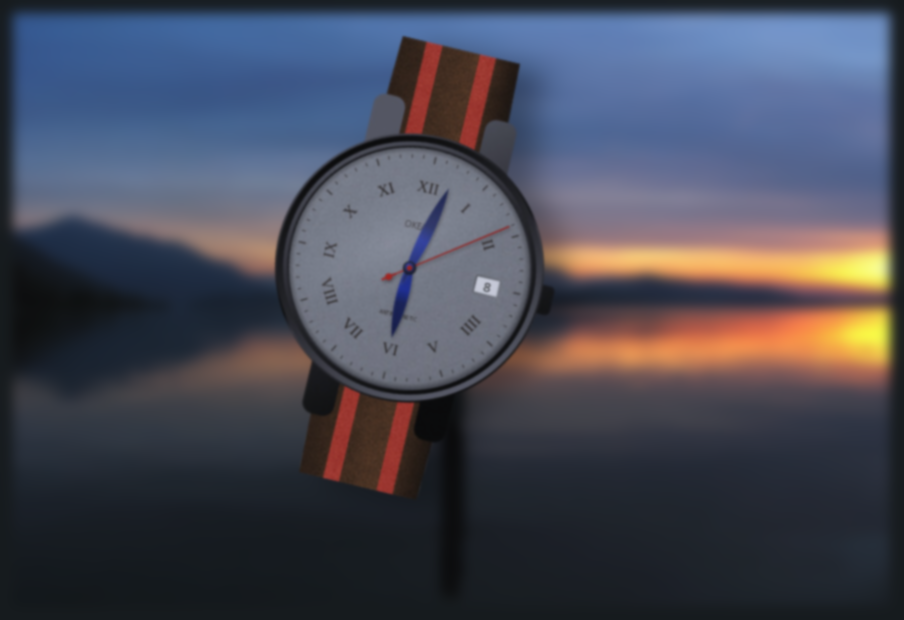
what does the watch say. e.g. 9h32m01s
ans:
6h02m09s
